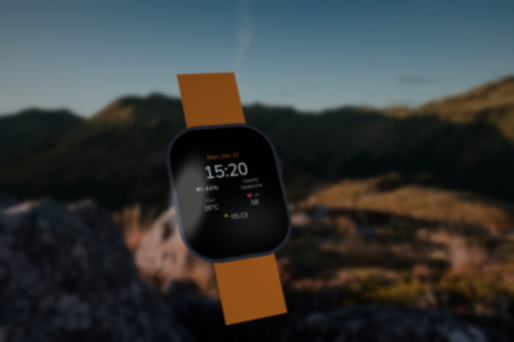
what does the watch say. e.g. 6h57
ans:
15h20
